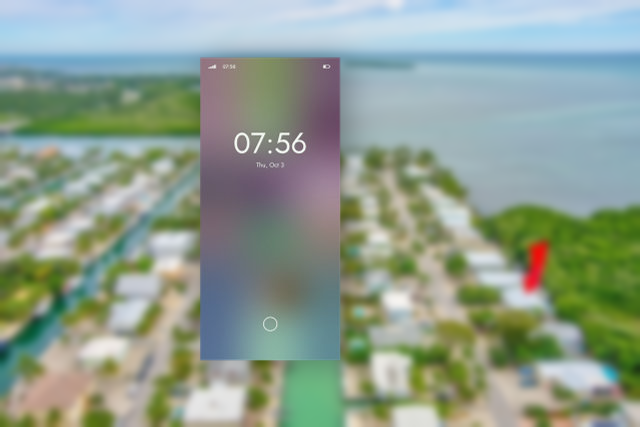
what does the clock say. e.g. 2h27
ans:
7h56
